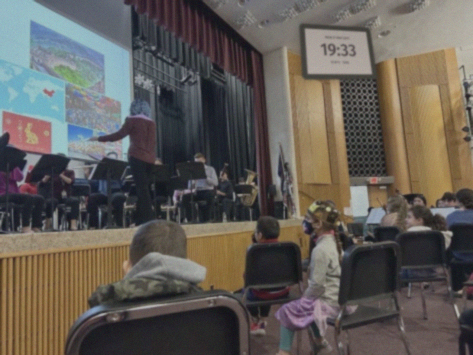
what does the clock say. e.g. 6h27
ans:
19h33
